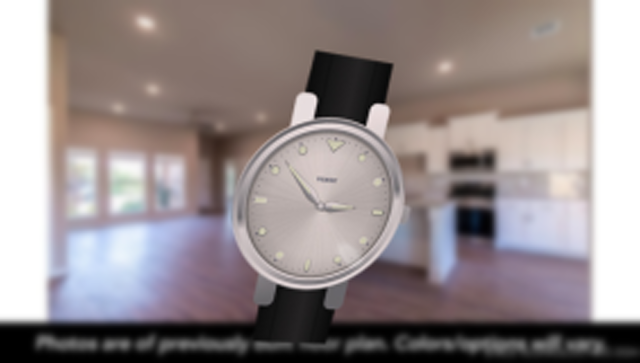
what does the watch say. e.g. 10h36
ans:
2h52
